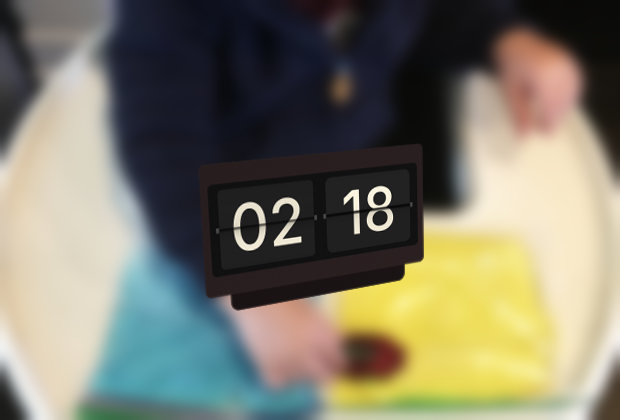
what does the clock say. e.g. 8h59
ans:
2h18
